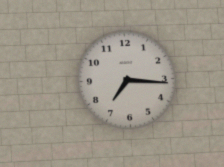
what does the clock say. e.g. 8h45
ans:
7h16
